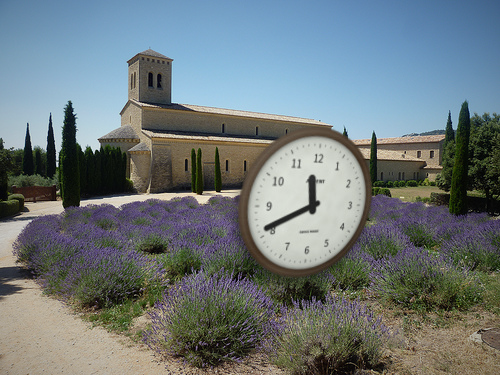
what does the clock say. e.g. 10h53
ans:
11h41
